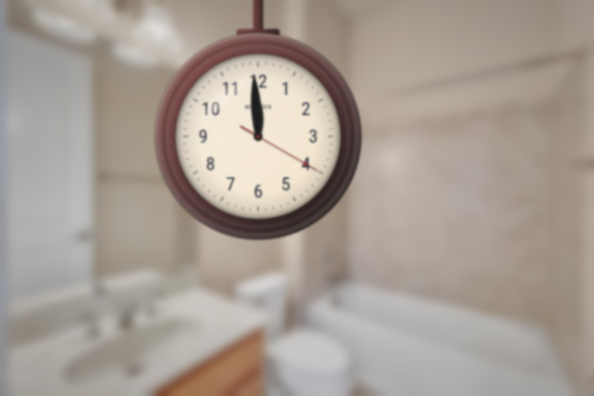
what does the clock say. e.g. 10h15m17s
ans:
11h59m20s
